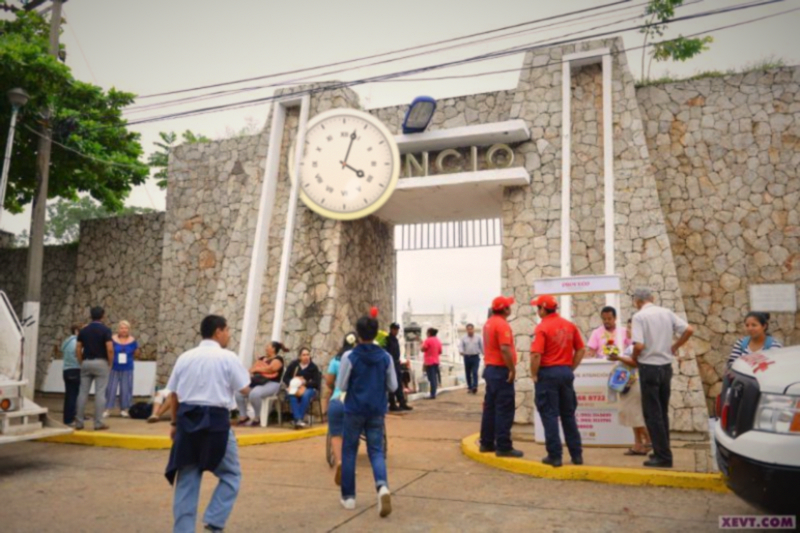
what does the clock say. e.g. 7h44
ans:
4h03
